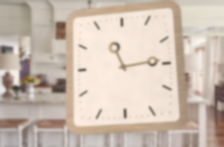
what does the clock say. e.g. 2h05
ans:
11h14
